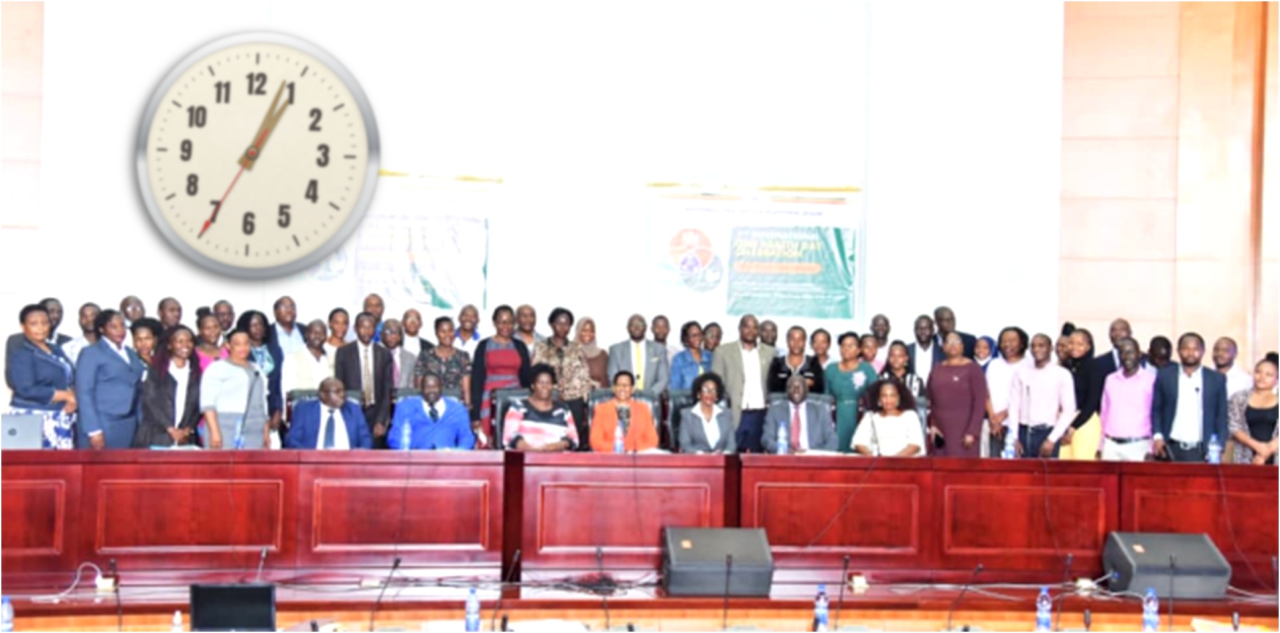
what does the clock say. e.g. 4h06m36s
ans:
1h03m35s
